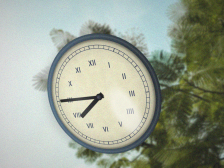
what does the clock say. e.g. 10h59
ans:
7h45
